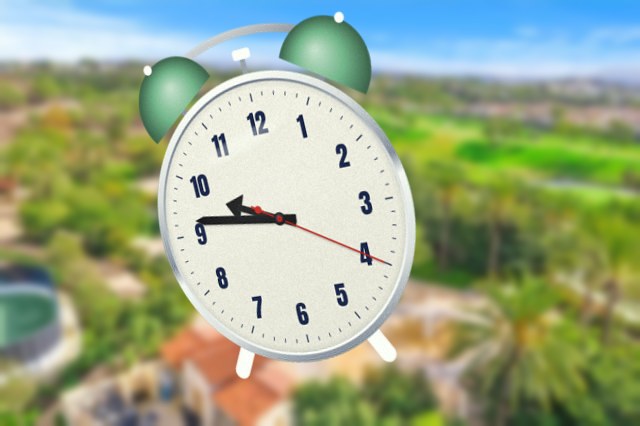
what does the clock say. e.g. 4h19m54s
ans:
9h46m20s
